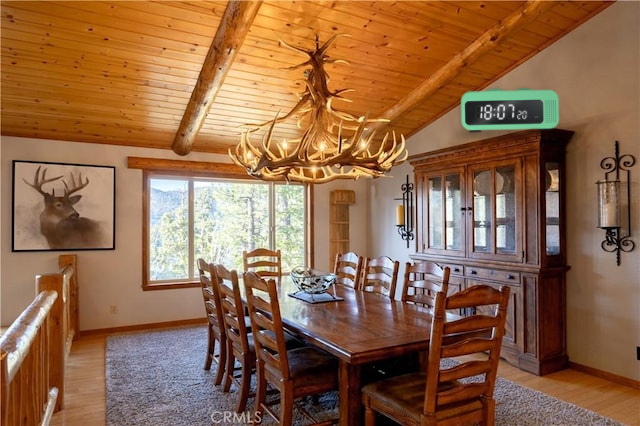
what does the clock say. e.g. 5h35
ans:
18h07
